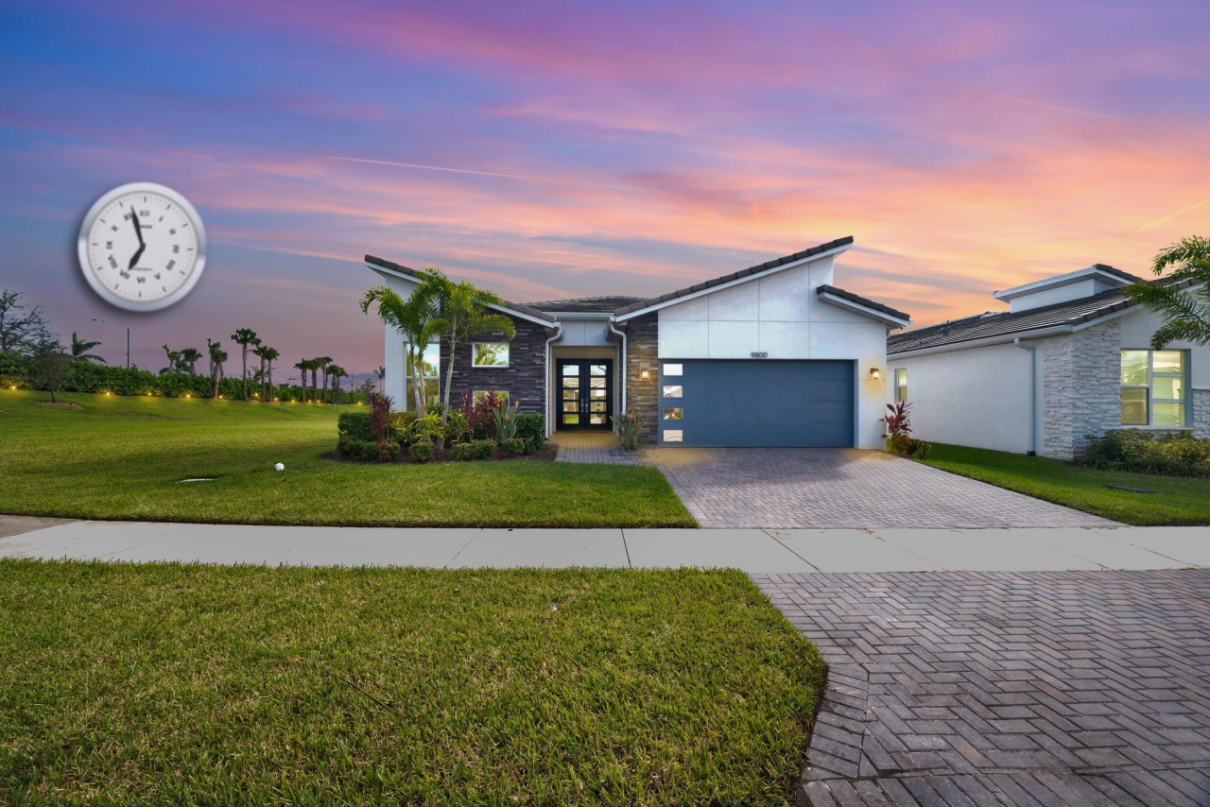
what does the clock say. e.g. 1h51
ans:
6h57
